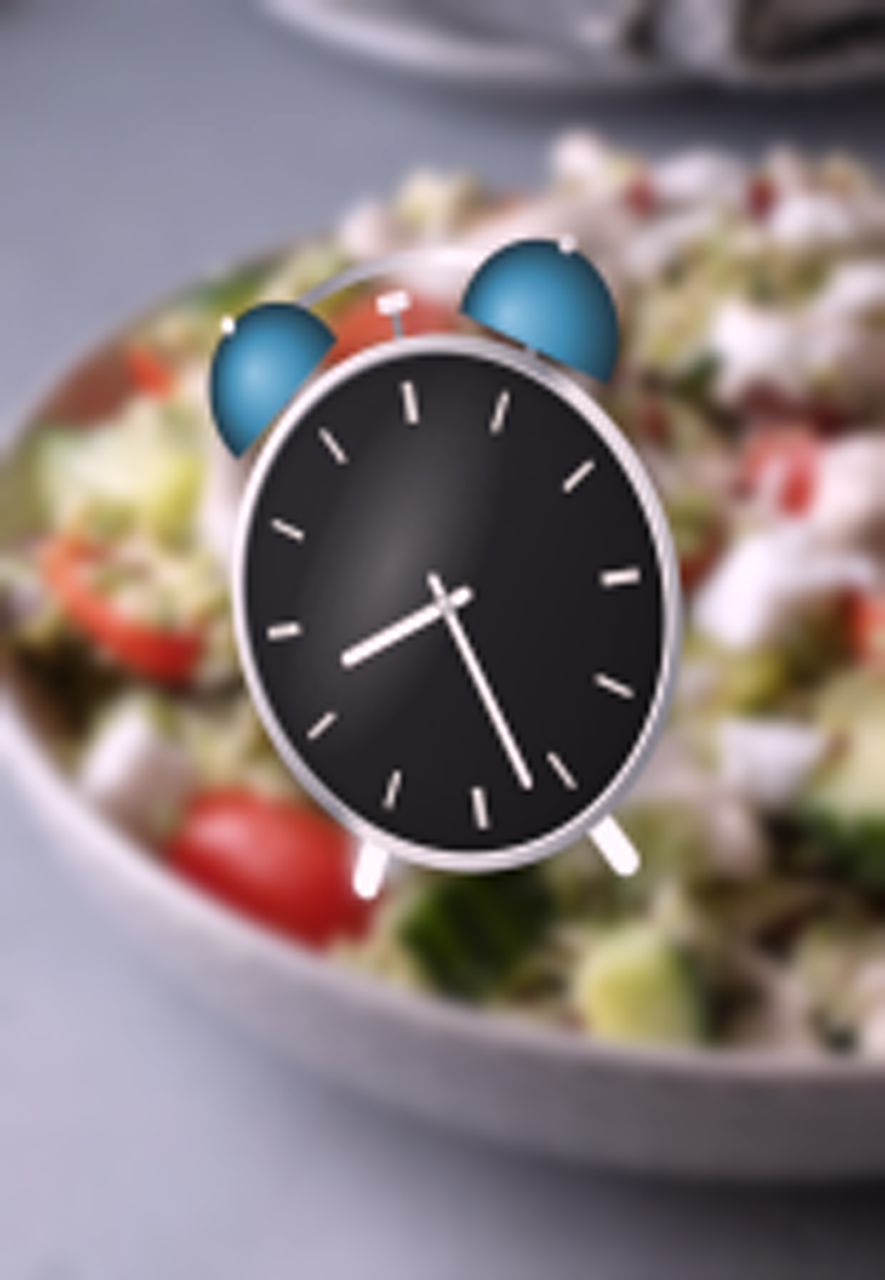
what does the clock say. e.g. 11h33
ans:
8h27
